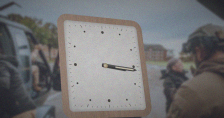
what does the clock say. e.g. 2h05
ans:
3h16
